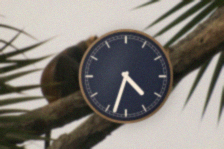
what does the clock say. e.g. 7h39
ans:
4h33
